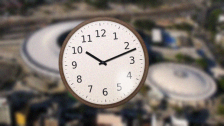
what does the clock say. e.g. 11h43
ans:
10h12
